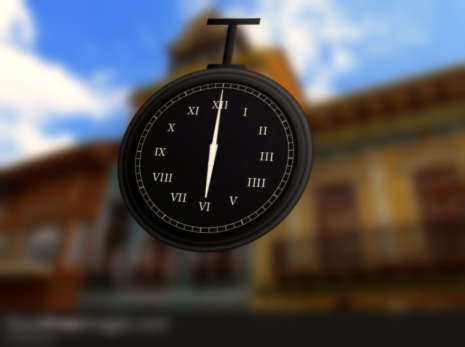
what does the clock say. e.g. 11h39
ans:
6h00
